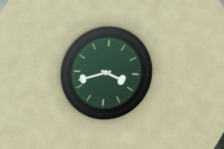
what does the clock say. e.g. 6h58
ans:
3h42
